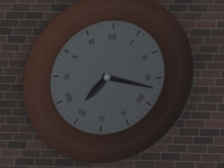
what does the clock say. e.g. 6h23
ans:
7h17
